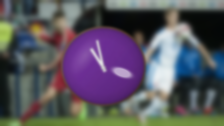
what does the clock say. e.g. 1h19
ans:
10h58
